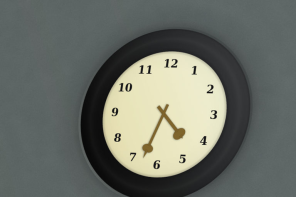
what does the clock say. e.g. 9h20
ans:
4h33
